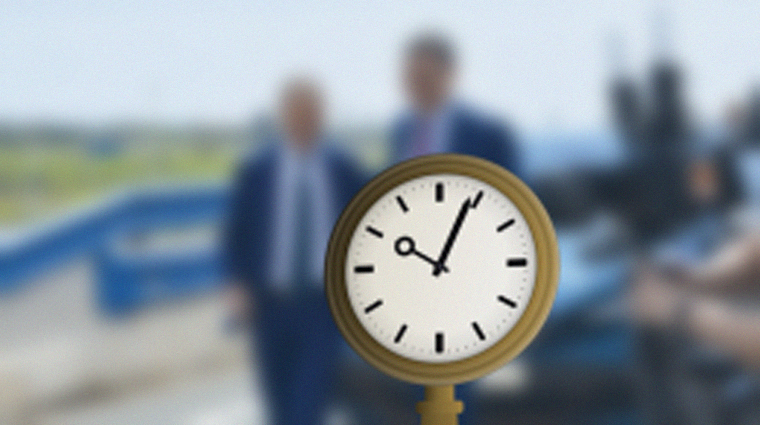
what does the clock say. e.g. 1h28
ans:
10h04
